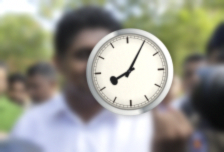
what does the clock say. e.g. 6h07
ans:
8h05
